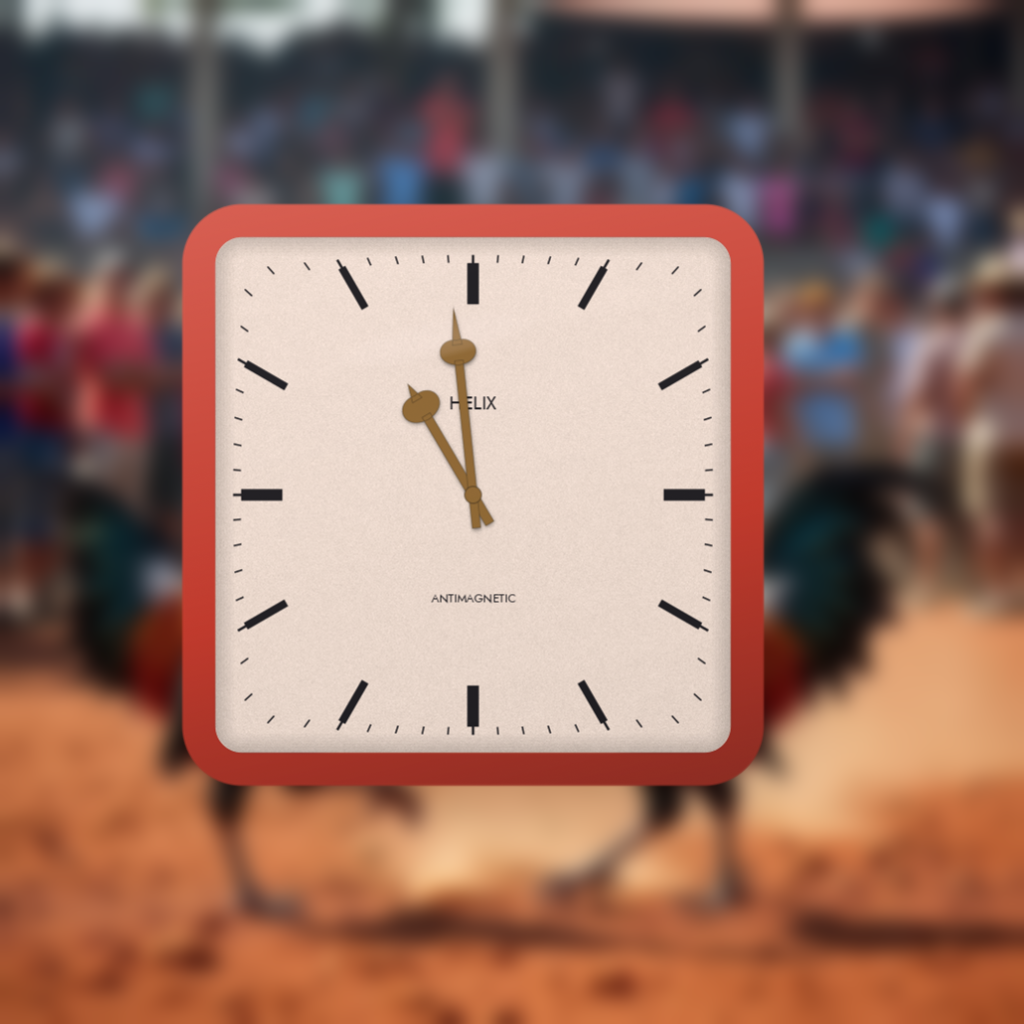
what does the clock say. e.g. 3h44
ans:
10h59
